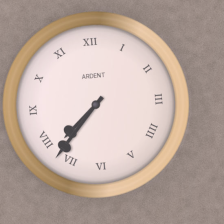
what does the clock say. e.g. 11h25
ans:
7h37
